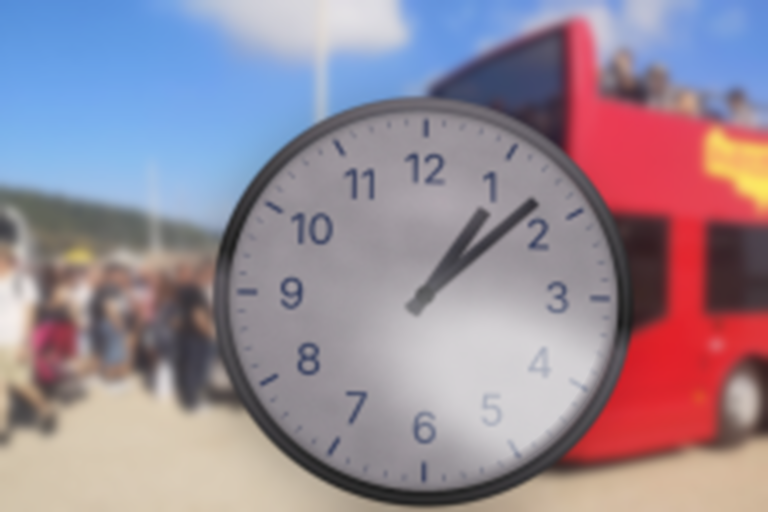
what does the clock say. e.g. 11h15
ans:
1h08
